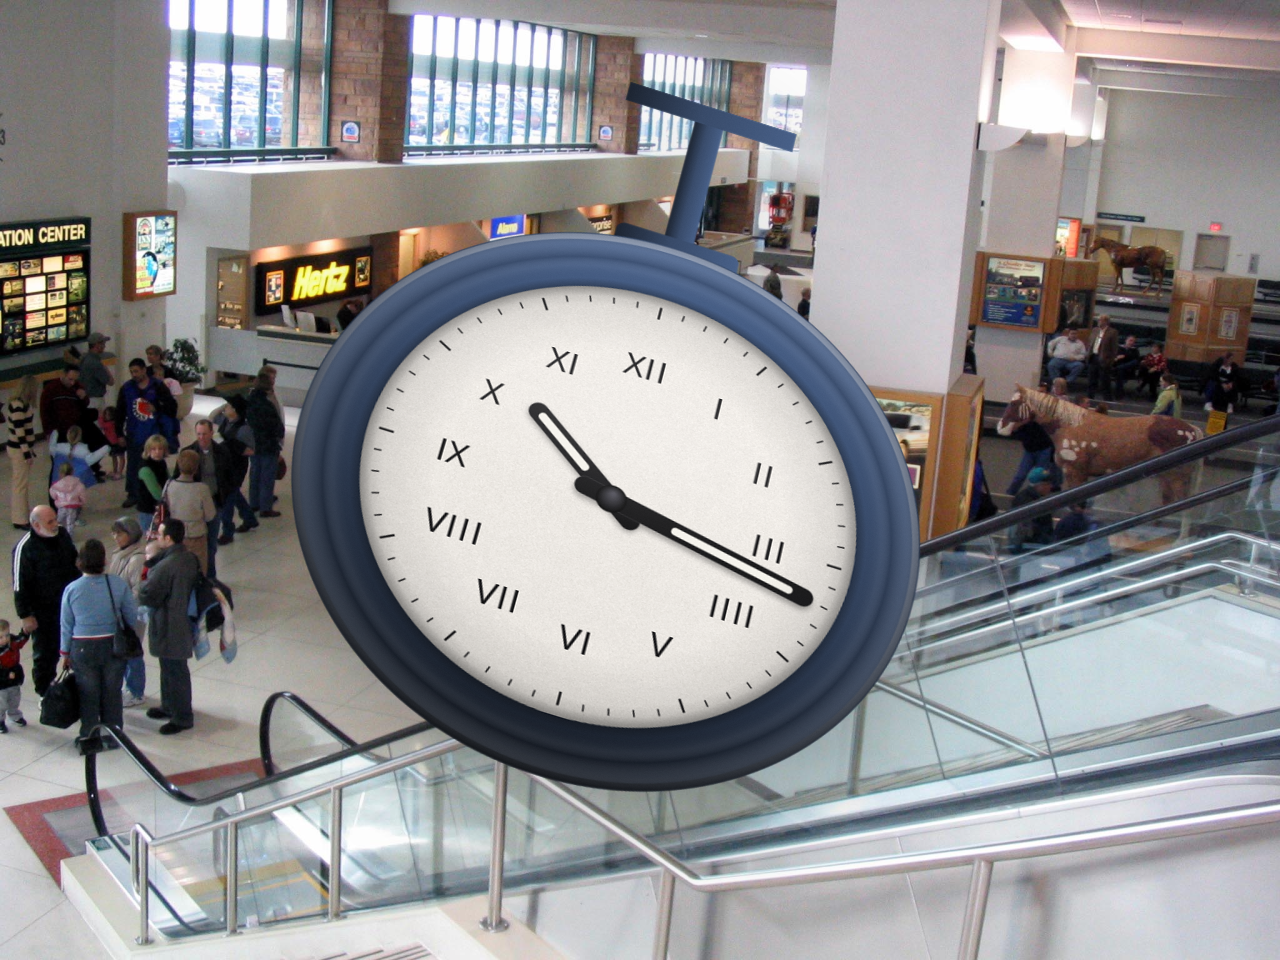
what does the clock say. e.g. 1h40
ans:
10h17
